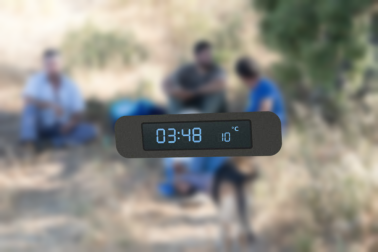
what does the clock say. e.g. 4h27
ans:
3h48
